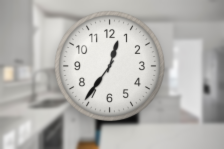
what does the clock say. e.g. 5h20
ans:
12h36
